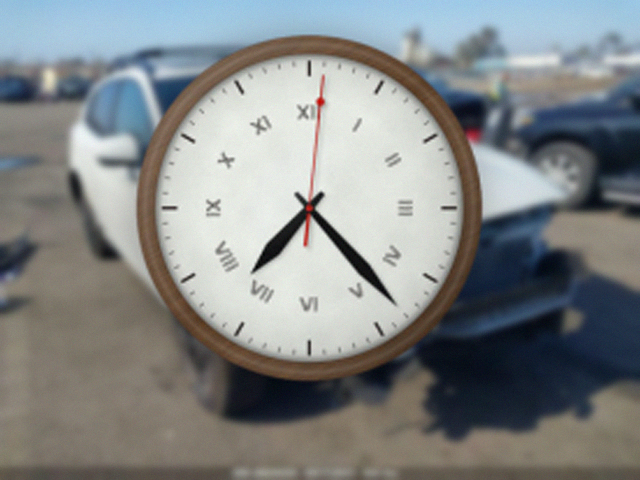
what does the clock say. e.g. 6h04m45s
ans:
7h23m01s
